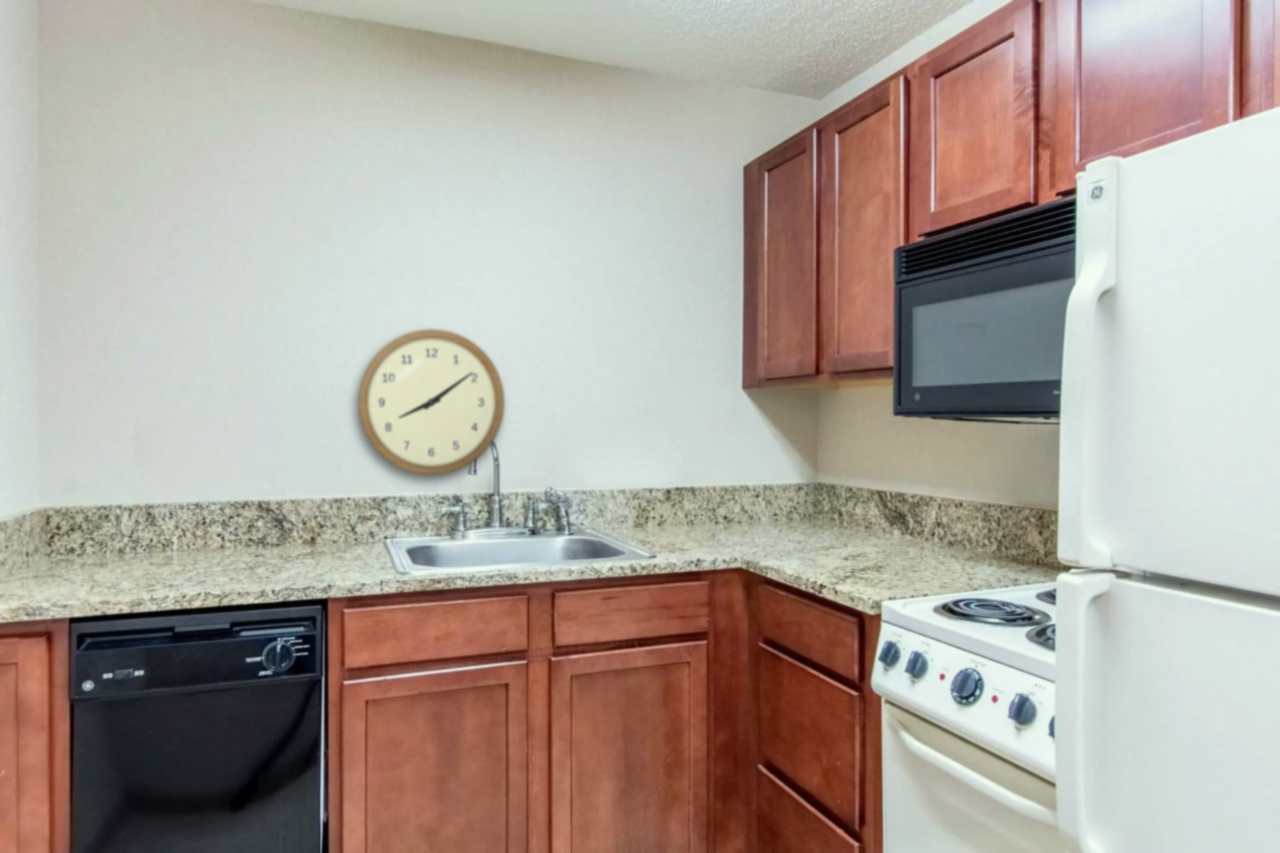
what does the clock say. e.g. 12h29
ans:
8h09
